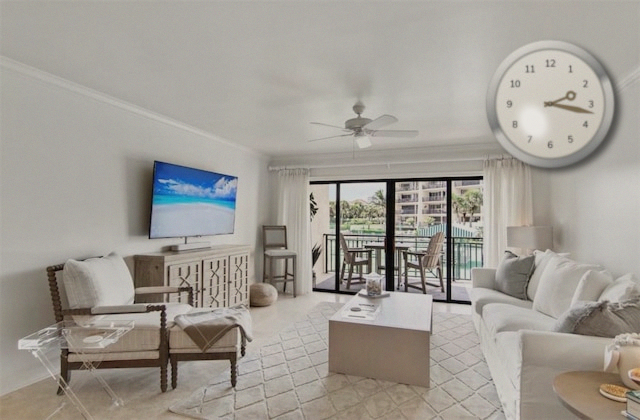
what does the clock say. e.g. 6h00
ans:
2h17
